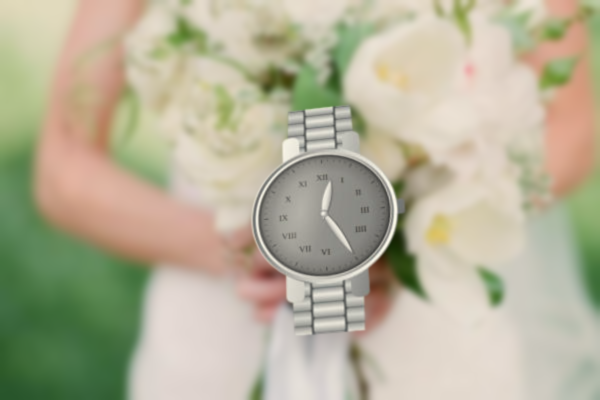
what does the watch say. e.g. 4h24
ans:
12h25
